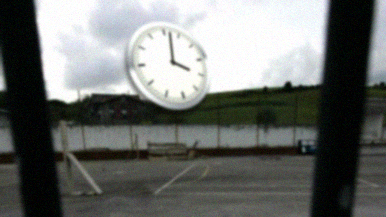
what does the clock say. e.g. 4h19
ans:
4h02
